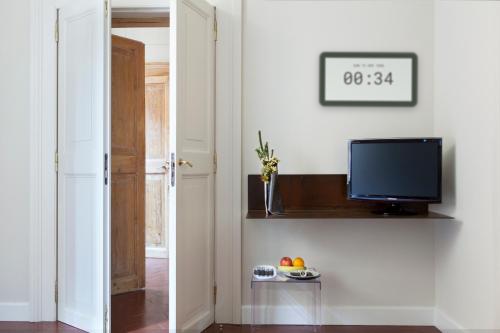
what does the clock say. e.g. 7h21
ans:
0h34
